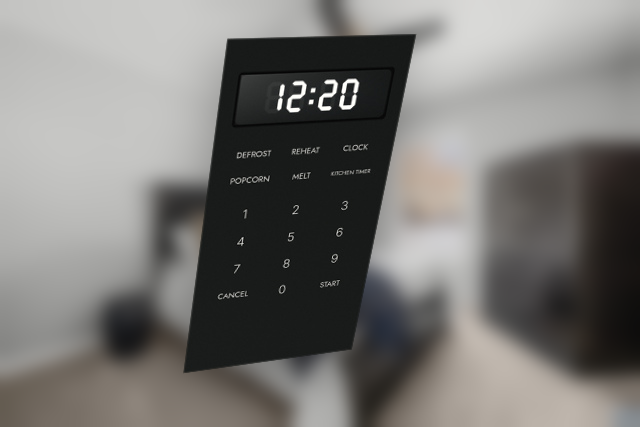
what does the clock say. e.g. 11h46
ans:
12h20
